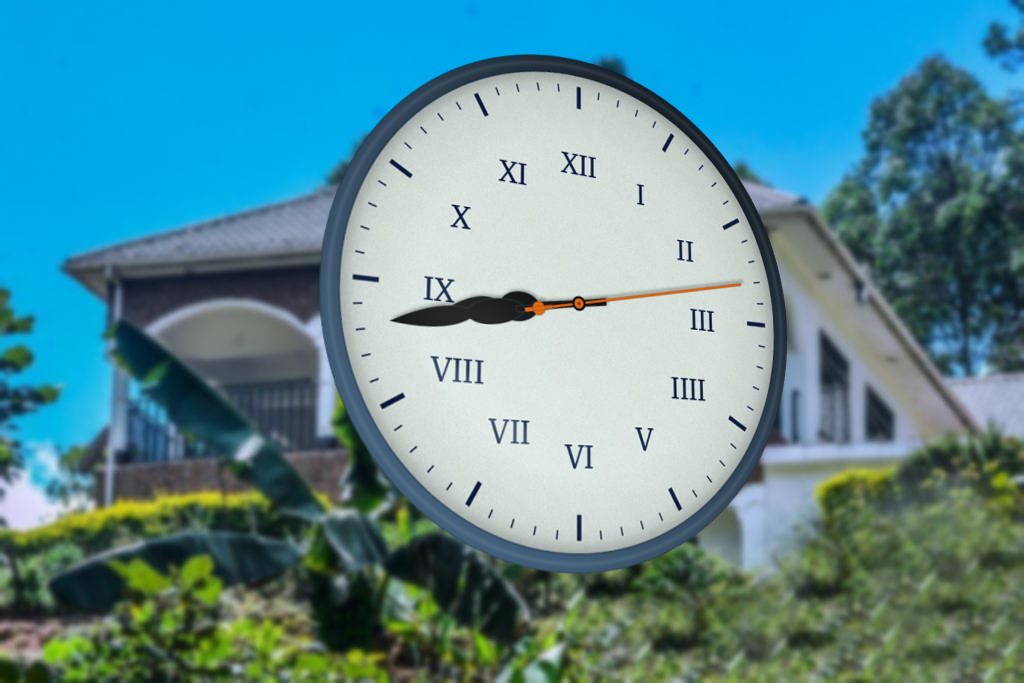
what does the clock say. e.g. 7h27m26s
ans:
8h43m13s
